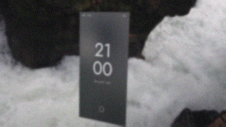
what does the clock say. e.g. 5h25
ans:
21h00
